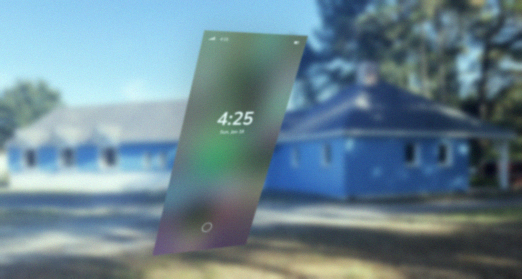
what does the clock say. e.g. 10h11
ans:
4h25
